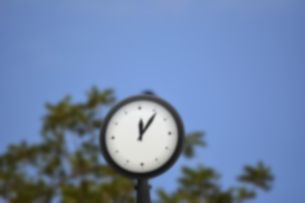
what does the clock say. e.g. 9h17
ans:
12h06
